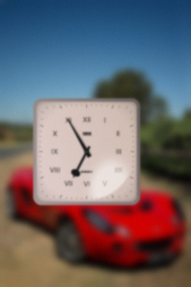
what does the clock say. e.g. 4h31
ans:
6h55
